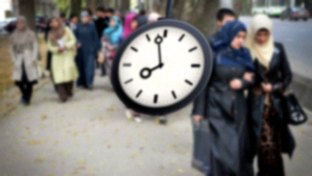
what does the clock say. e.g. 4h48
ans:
7h58
